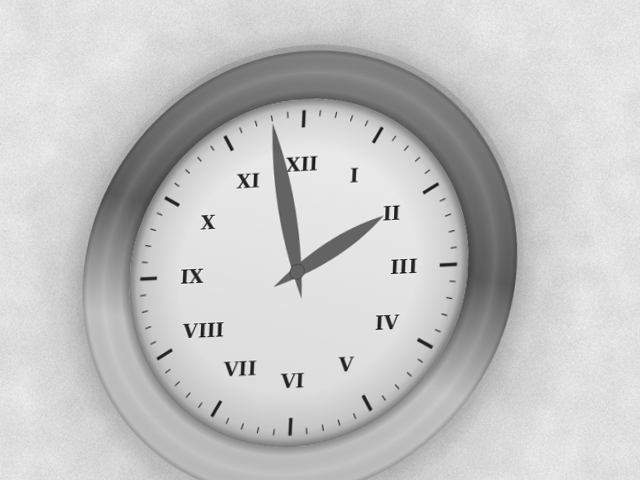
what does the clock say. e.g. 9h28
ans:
1h58
